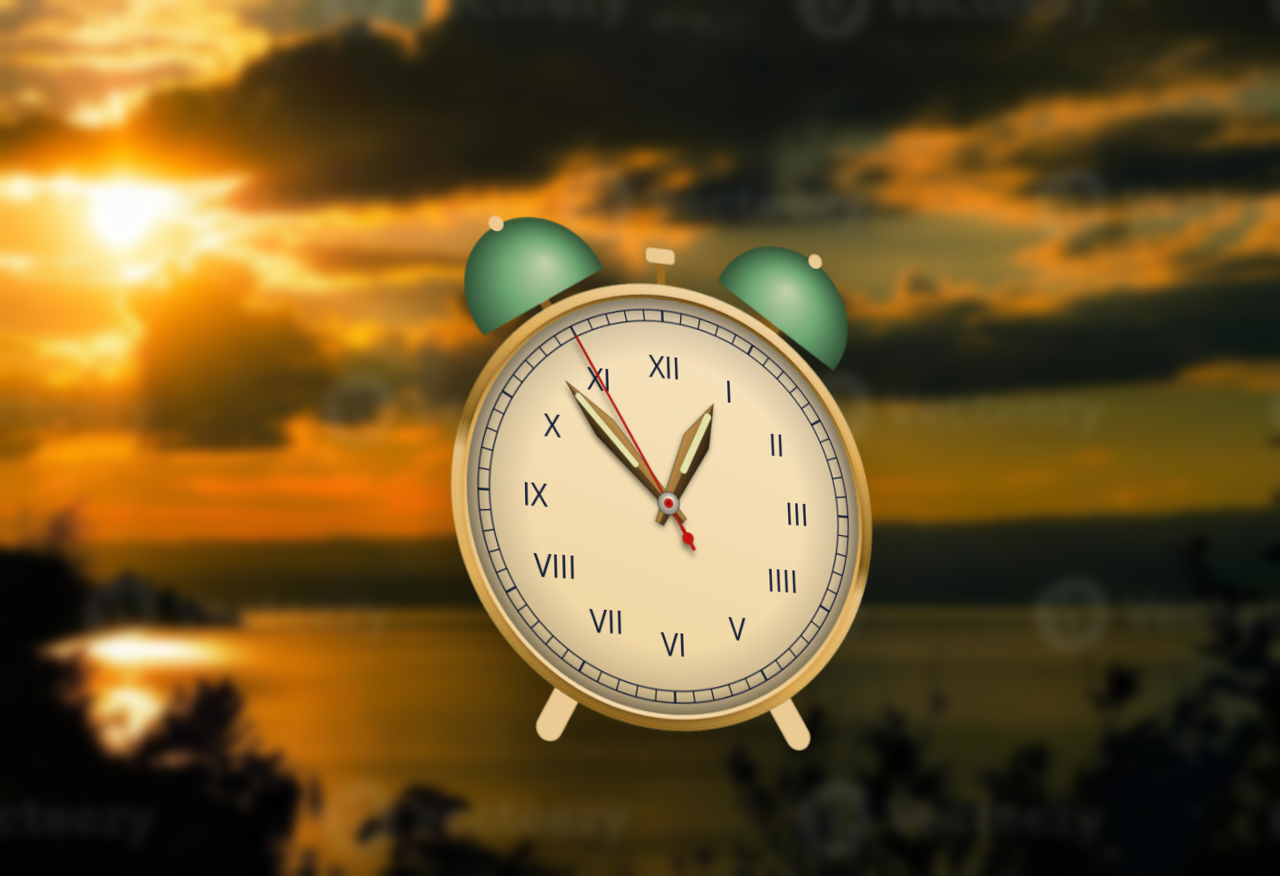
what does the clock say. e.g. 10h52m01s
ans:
12h52m55s
